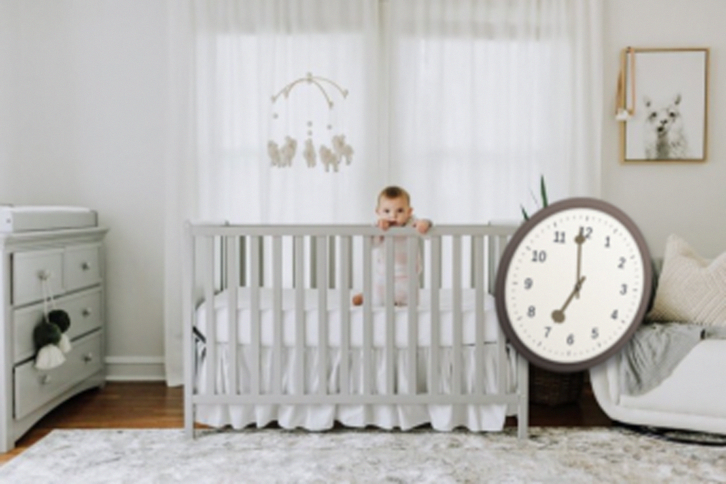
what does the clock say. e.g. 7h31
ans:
6h59
